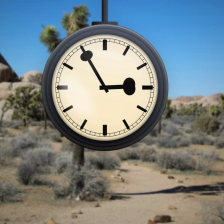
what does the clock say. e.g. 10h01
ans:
2h55
